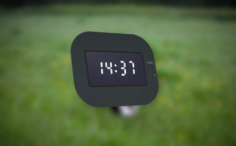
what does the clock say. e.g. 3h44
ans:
14h37
